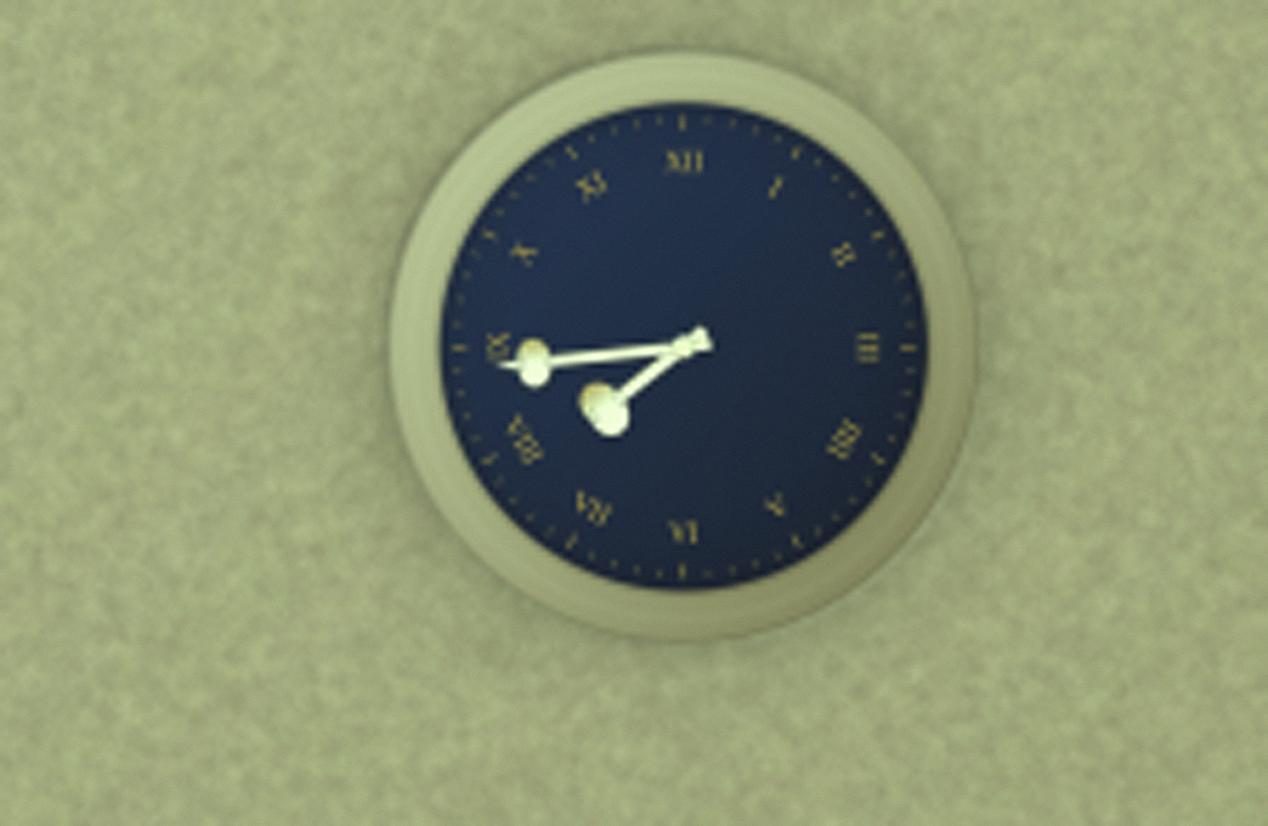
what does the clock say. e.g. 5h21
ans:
7h44
